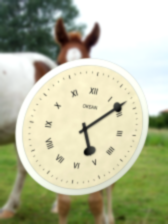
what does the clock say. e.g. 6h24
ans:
5h08
